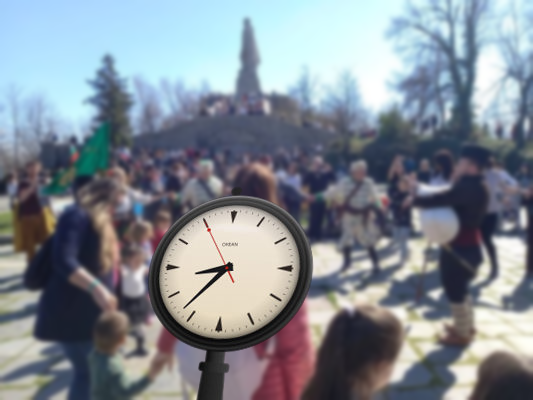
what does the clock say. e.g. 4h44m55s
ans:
8h36m55s
